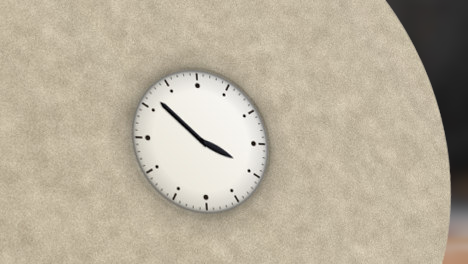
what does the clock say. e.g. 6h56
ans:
3h52
